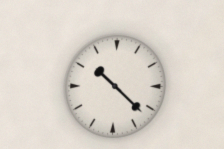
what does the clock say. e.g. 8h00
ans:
10h22
